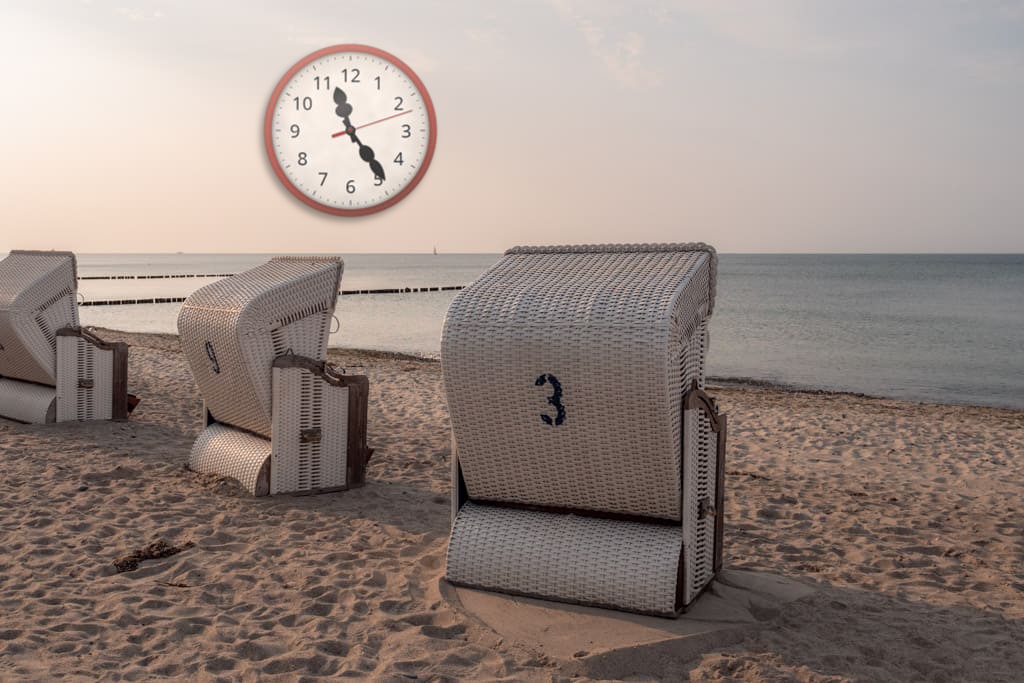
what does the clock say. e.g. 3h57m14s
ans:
11h24m12s
